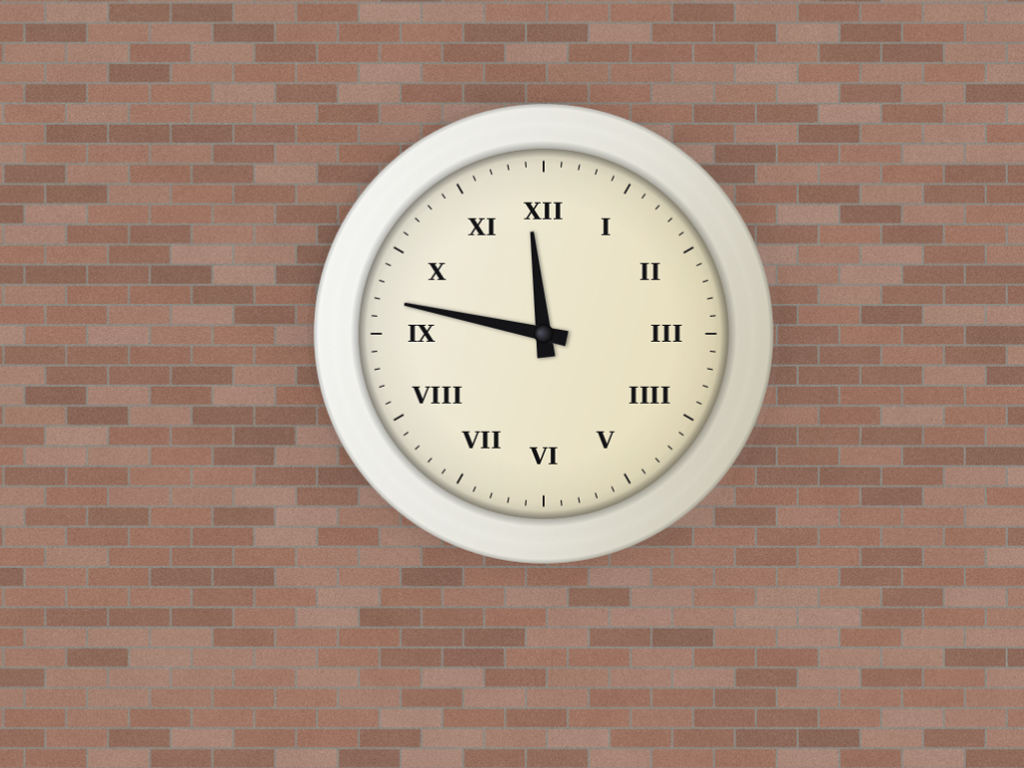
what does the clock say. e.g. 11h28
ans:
11h47
